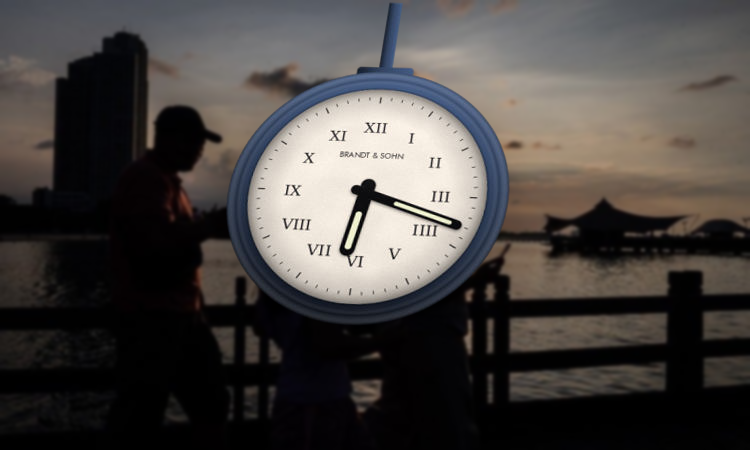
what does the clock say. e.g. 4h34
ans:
6h18
